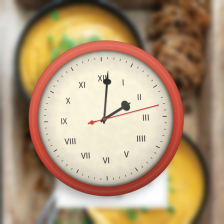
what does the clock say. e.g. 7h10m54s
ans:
2h01m13s
